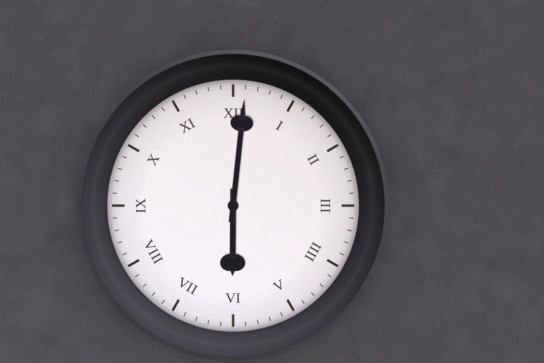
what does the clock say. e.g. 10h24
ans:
6h01
